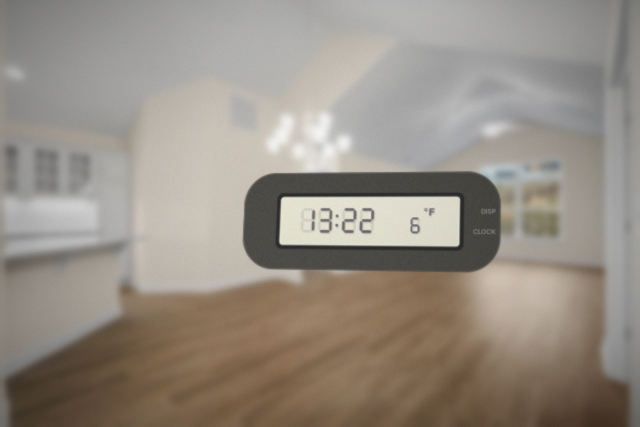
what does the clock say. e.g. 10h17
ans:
13h22
